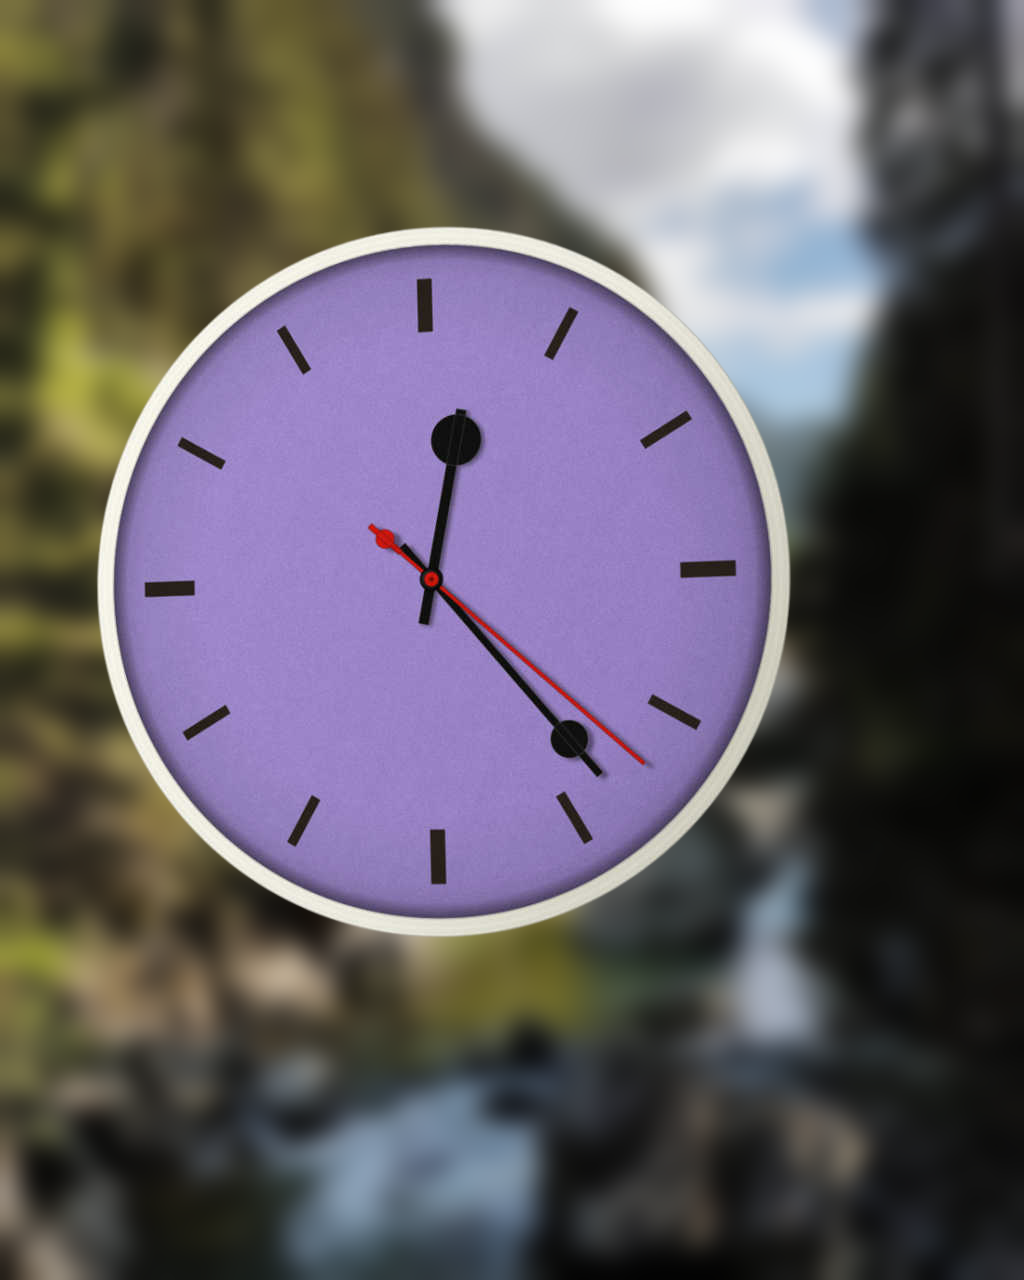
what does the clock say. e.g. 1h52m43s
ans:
12h23m22s
